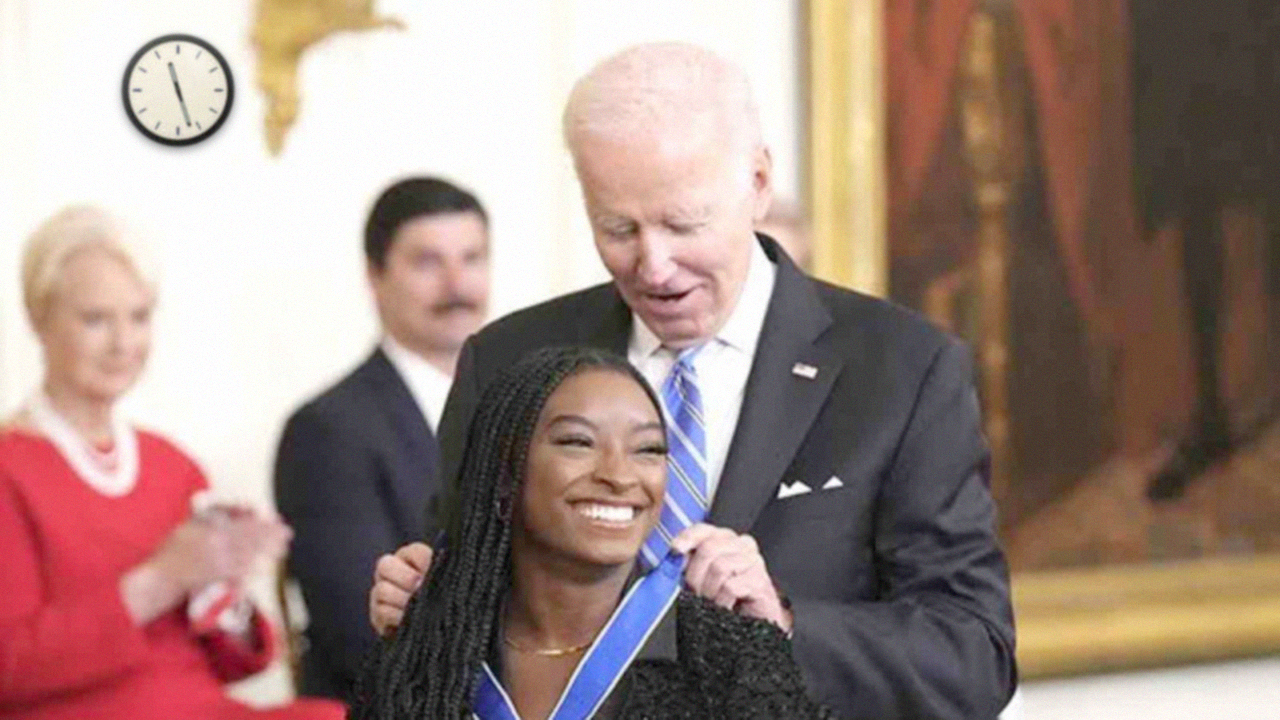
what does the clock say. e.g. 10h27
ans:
11h27
